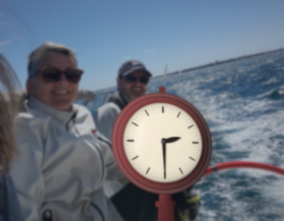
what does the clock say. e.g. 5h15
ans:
2h30
